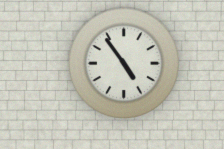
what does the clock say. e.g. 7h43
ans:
4h54
